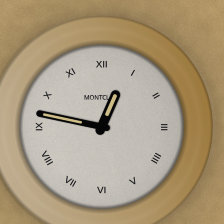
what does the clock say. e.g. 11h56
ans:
12h47
